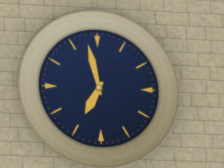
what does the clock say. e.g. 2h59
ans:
6h58
